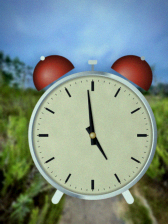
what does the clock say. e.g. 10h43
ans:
4h59
